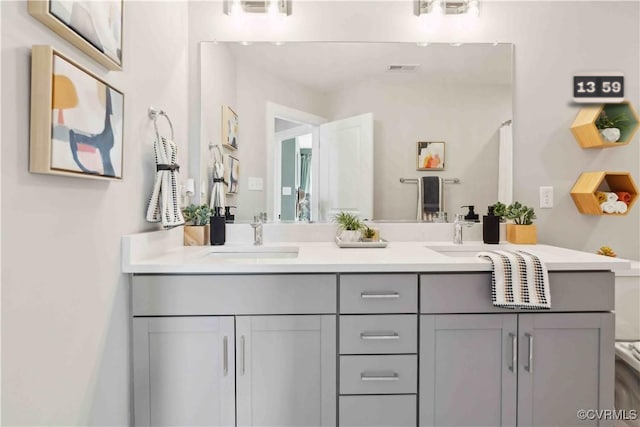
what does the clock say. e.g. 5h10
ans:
13h59
